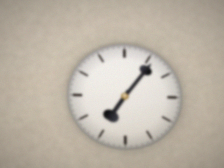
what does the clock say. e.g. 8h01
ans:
7h06
